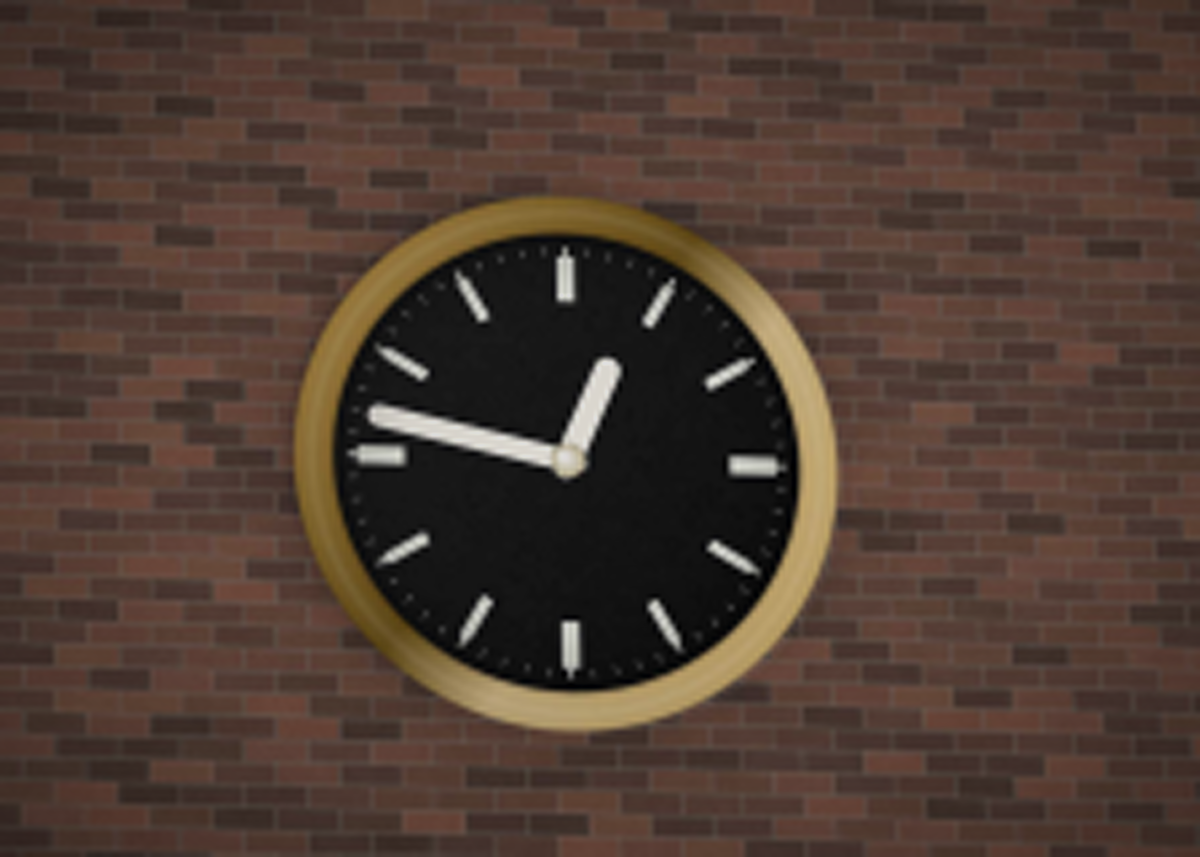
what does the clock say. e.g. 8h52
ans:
12h47
